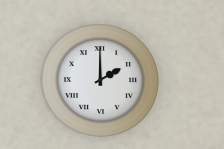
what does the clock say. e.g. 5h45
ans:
2h00
